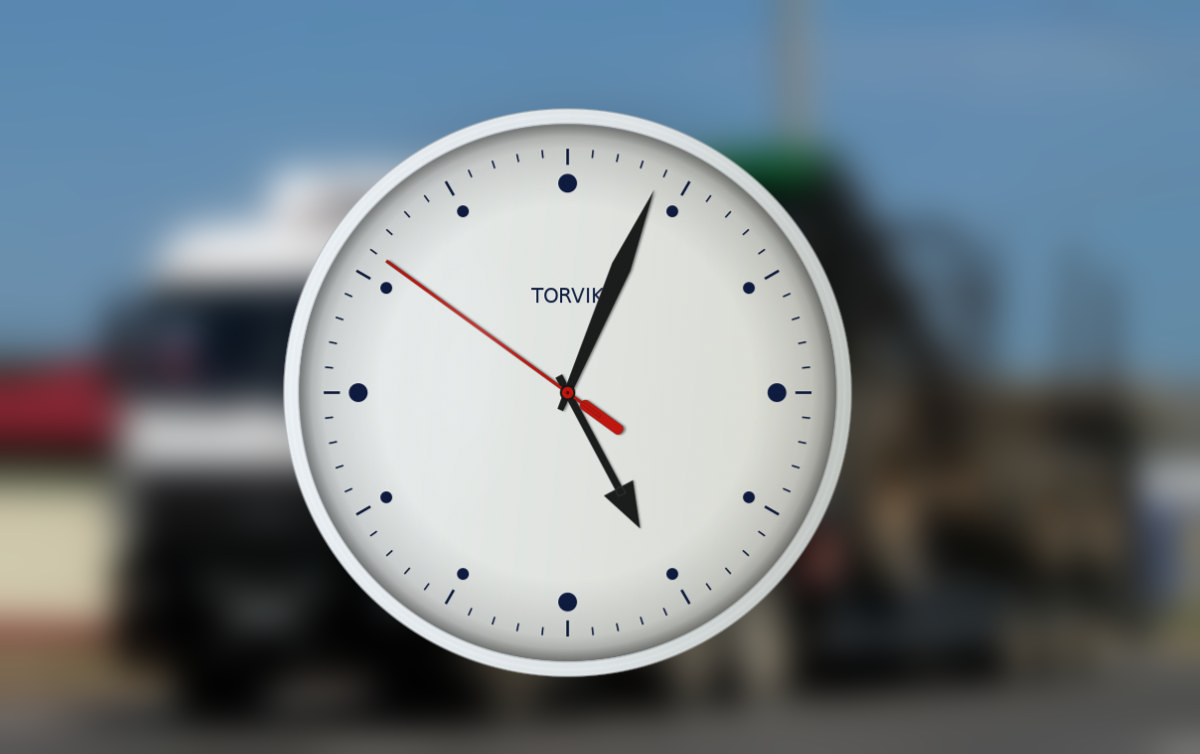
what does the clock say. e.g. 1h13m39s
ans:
5h03m51s
